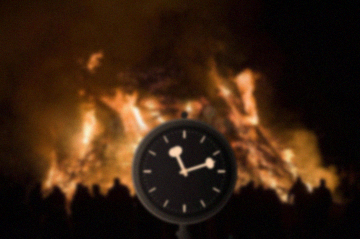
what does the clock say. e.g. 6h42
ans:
11h12
